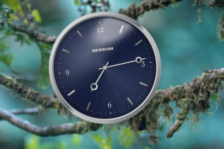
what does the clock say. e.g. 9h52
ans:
7h14
